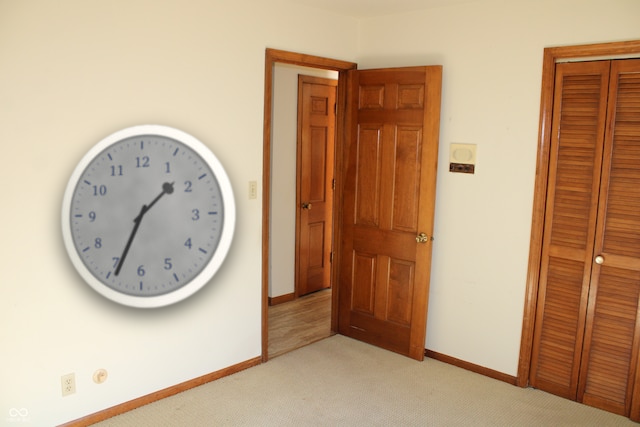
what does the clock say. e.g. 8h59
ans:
1h34
